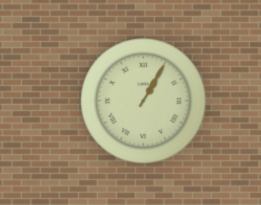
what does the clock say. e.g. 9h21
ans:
1h05
